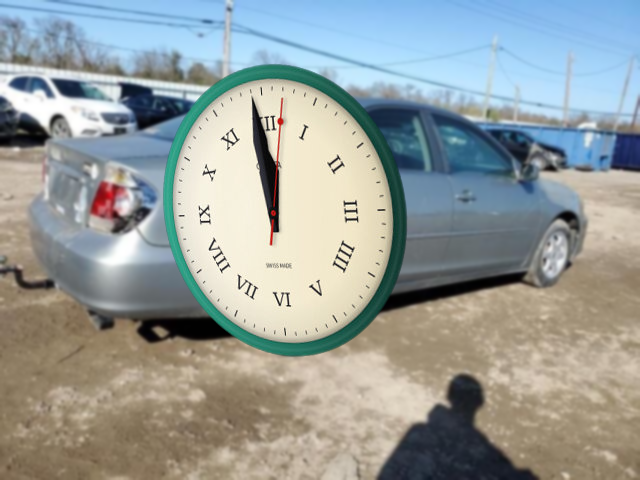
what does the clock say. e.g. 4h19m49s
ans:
11h59m02s
